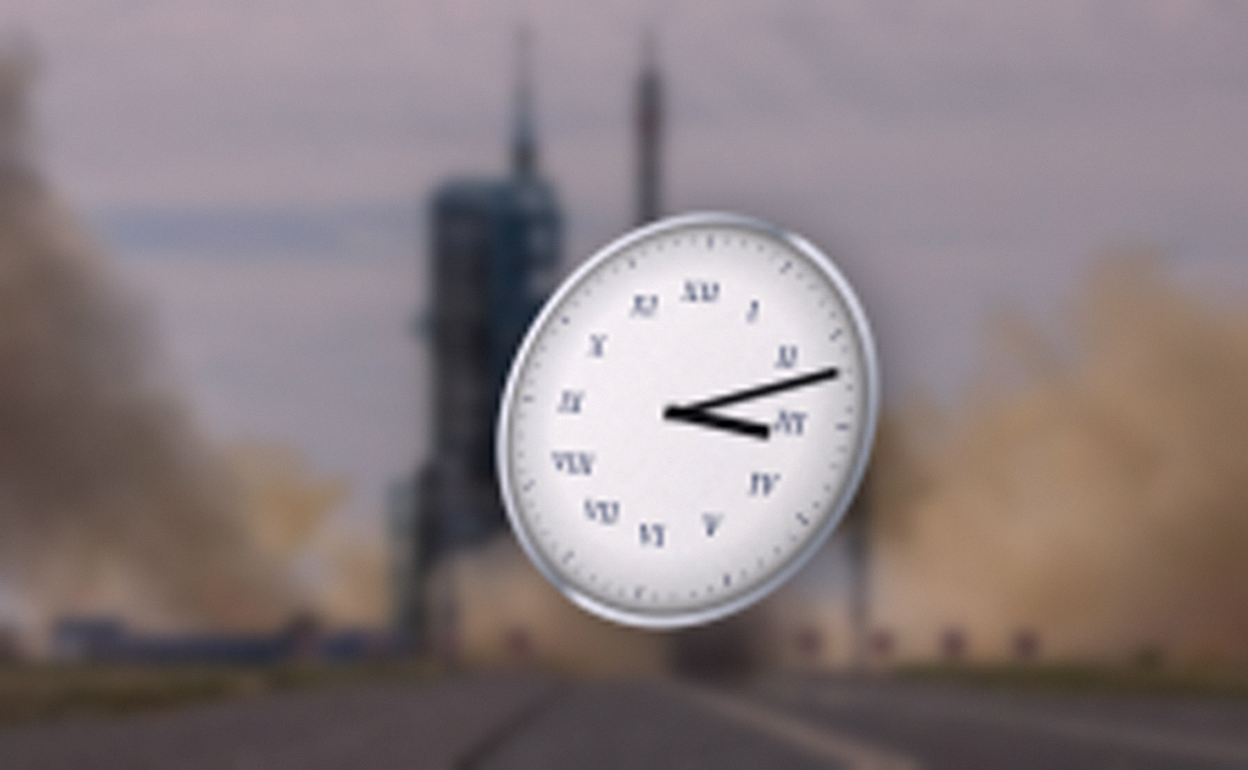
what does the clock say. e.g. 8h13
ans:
3h12
